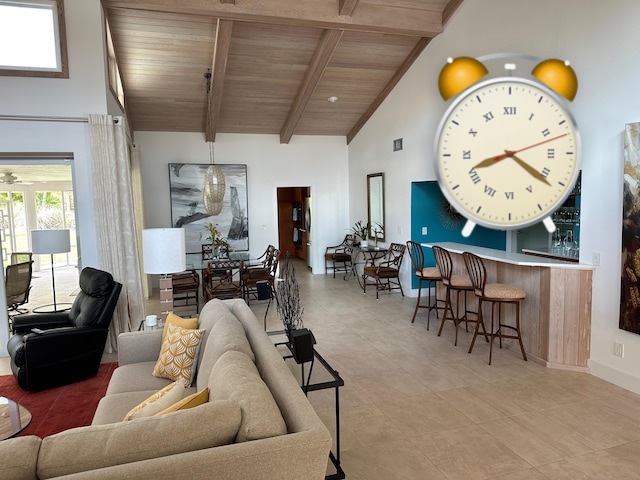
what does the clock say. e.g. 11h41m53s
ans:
8h21m12s
